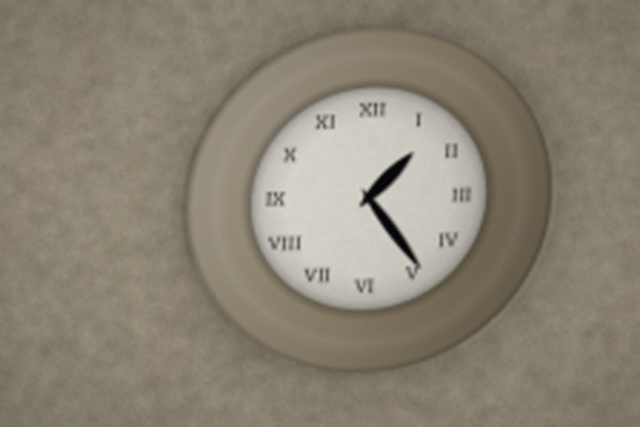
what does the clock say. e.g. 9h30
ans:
1h24
